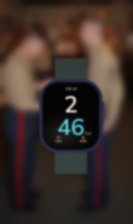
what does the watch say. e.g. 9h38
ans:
2h46
